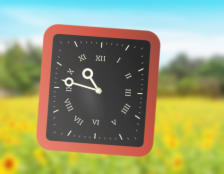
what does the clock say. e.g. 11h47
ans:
10h47
